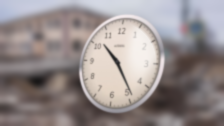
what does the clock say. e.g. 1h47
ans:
10h24
